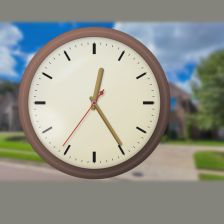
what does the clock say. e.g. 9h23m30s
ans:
12h24m36s
